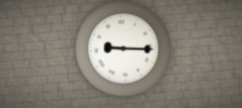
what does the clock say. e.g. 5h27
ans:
9h16
